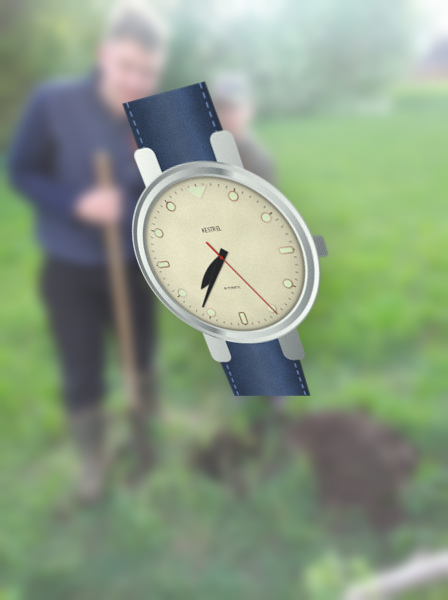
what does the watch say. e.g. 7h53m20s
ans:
7h36m25s
